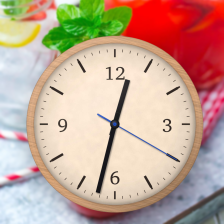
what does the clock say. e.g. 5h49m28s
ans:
12h32m20s
